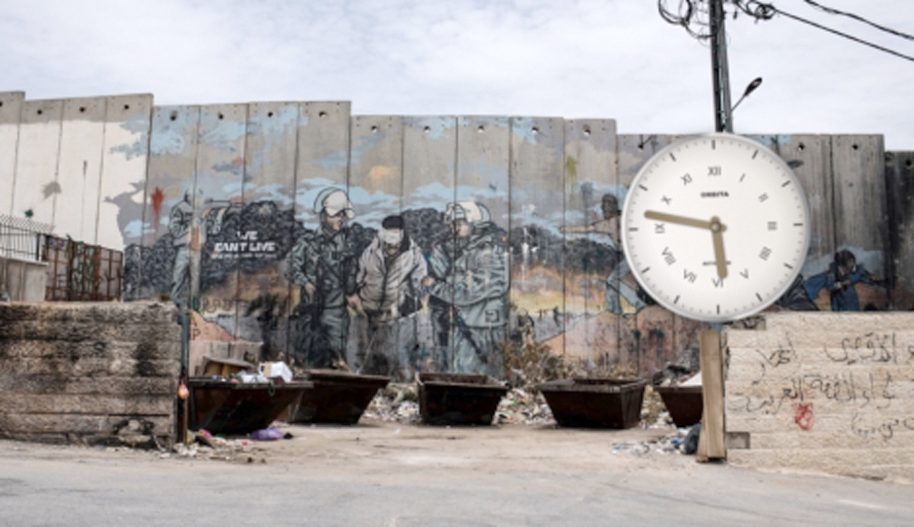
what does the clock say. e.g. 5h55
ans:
5h47
